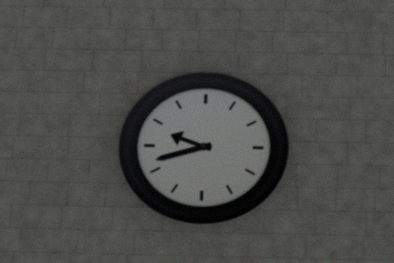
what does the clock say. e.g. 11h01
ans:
9h42
